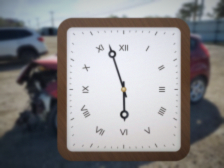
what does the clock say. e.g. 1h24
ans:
5h57
